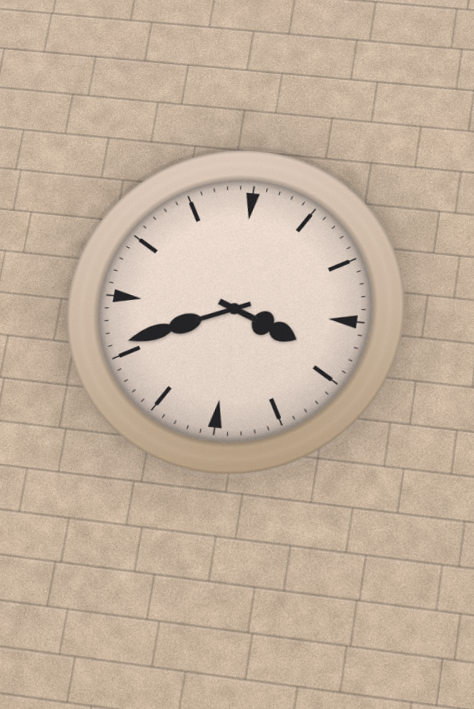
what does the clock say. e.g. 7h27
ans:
3h41
